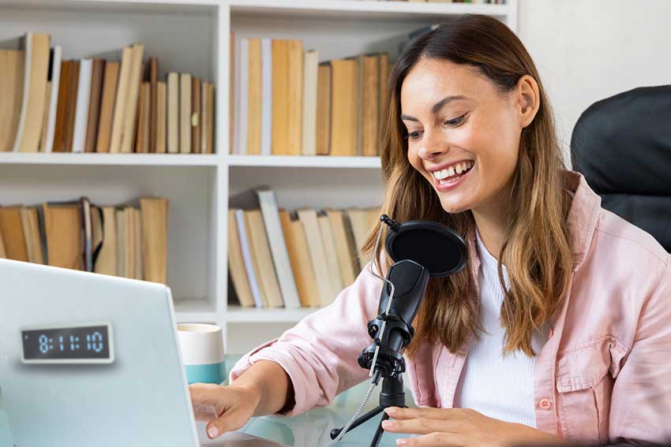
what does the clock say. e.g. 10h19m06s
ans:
8h11m10s
